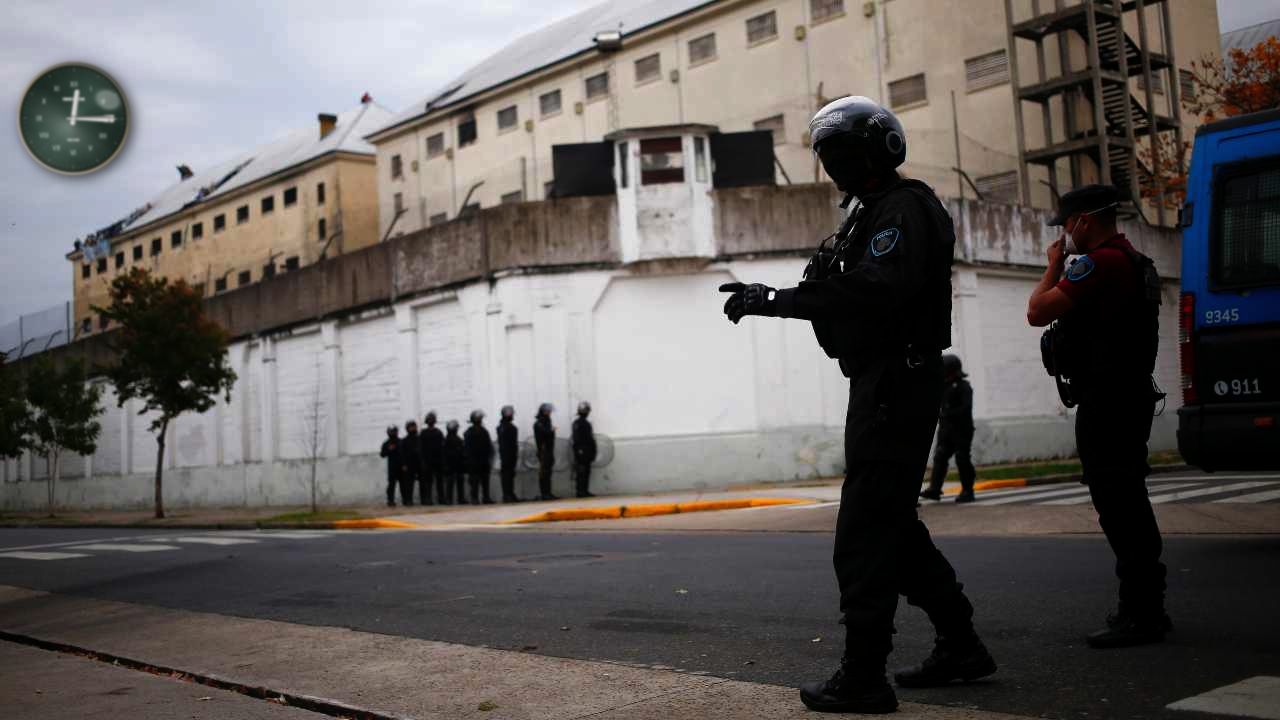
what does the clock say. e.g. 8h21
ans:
12h15
